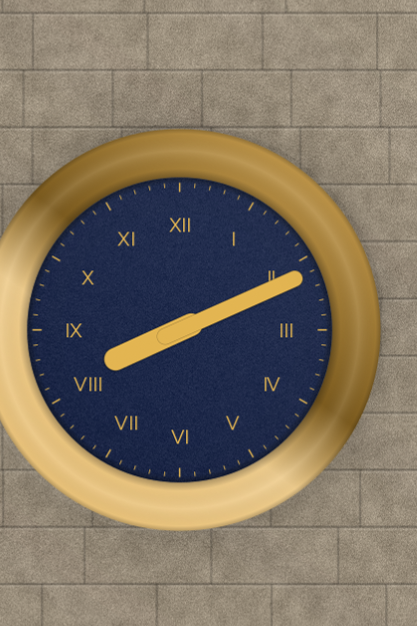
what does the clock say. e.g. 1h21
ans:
8h11
